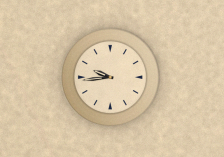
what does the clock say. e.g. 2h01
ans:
9h44
